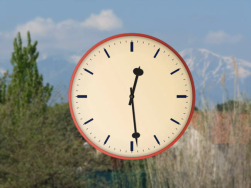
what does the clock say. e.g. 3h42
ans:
12h29
